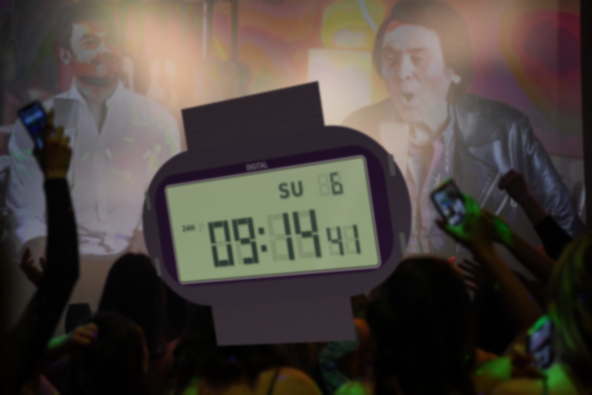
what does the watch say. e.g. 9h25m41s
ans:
9h14m41s
